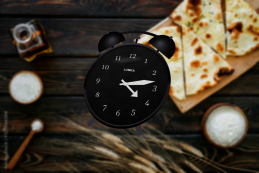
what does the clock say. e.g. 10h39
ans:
4h13
